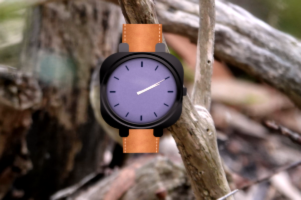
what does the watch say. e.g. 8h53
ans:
2h10
